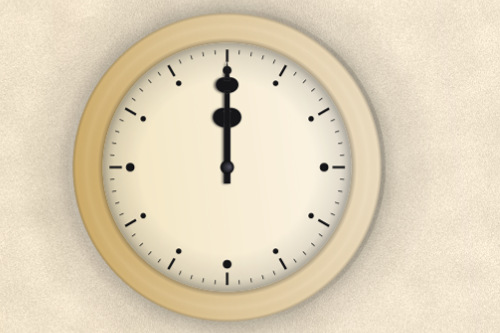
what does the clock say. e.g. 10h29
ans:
12h00
